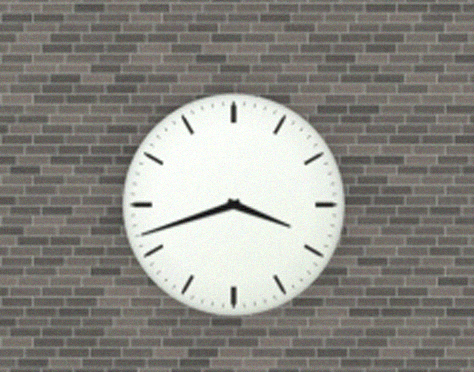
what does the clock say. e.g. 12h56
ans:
3h42
